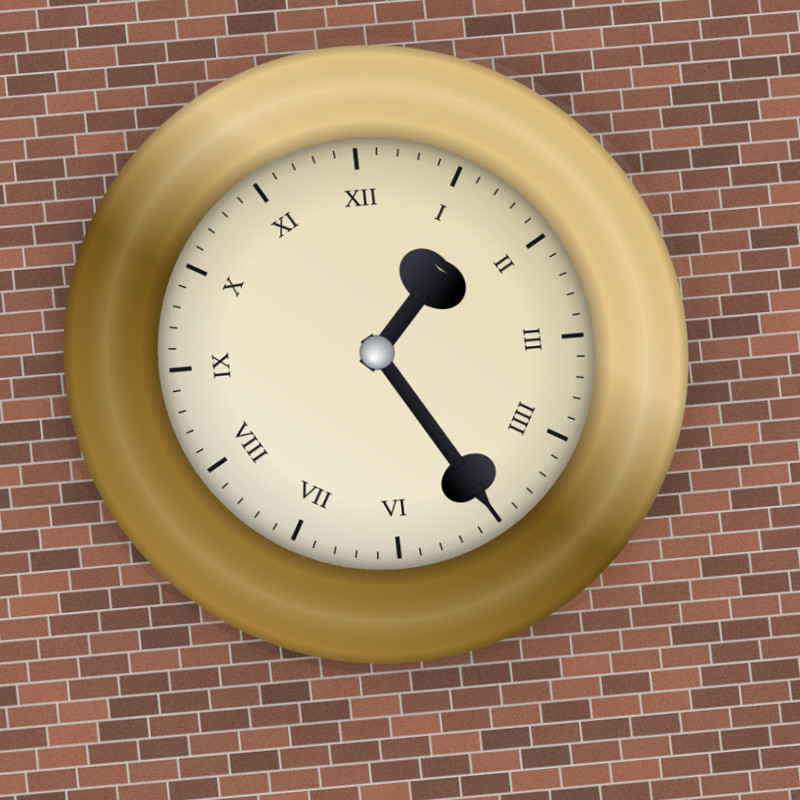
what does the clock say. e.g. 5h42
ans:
1h25
